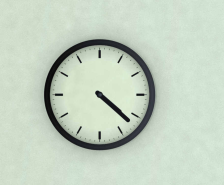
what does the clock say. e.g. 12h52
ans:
4h22
